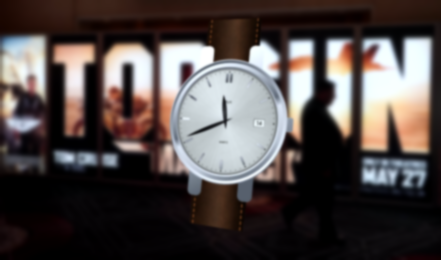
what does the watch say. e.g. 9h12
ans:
11h41
